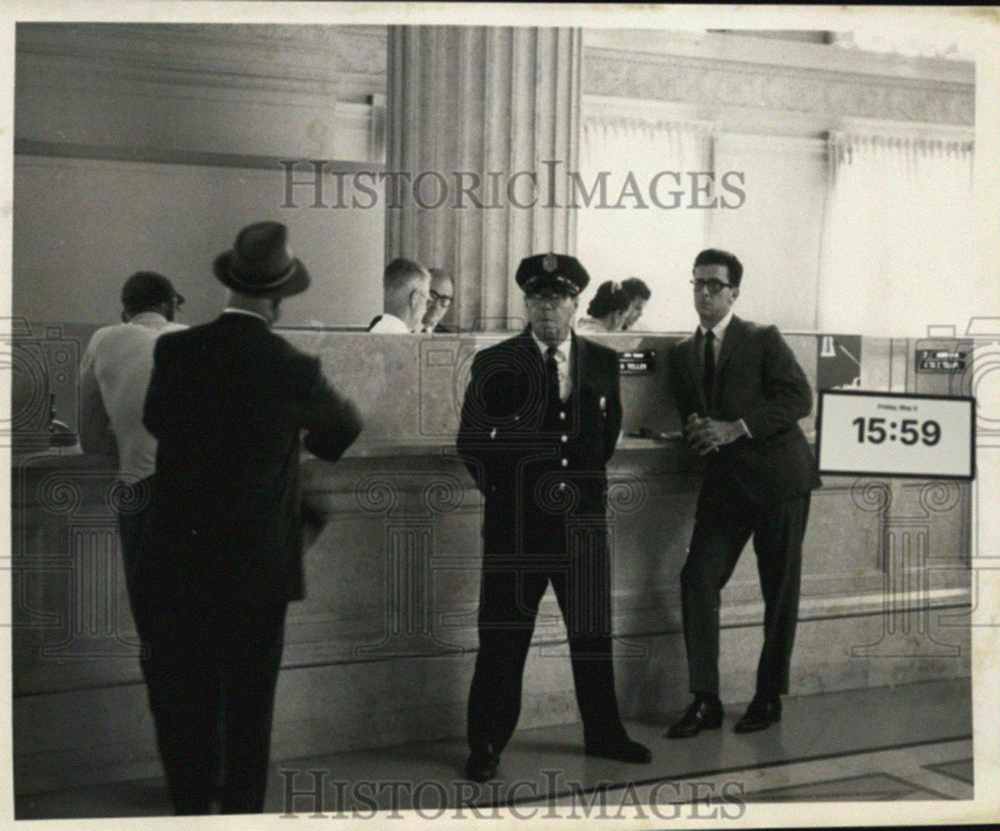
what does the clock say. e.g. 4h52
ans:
15h59
